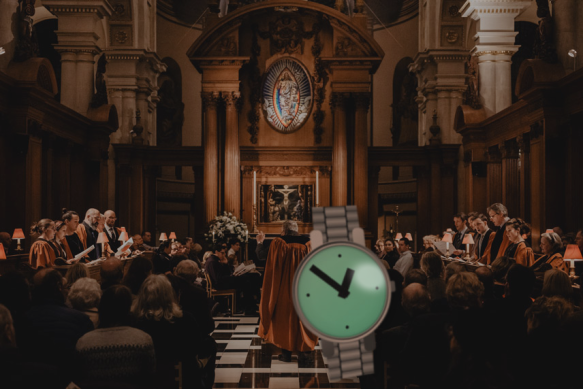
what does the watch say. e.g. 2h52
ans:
12h52
